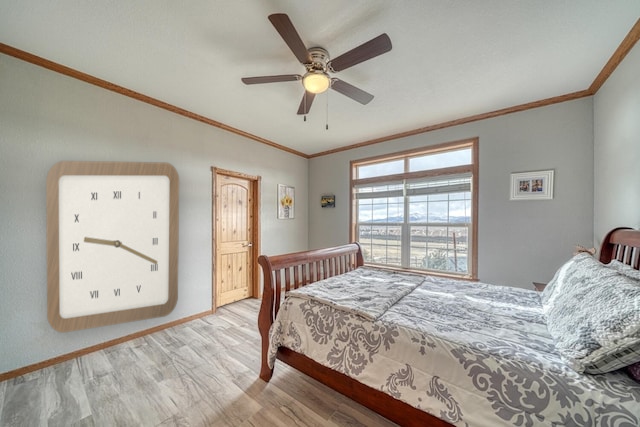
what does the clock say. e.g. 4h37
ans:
9h19
